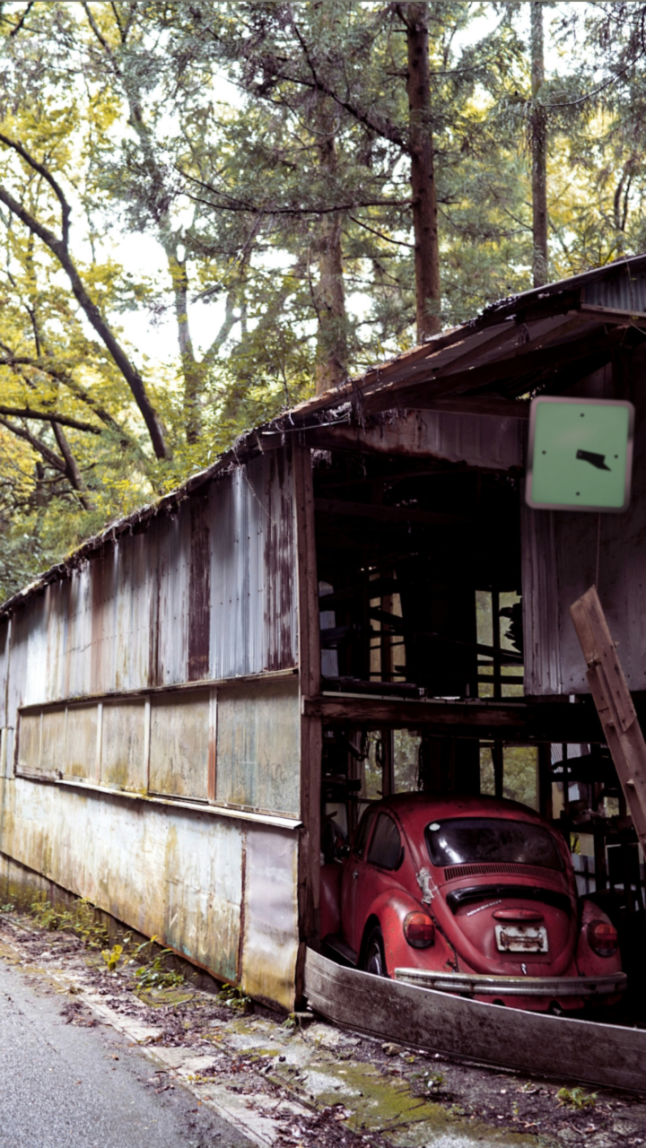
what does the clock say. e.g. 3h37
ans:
3h19
